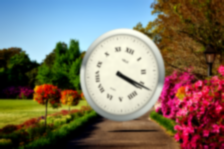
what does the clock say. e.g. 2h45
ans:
3h15
